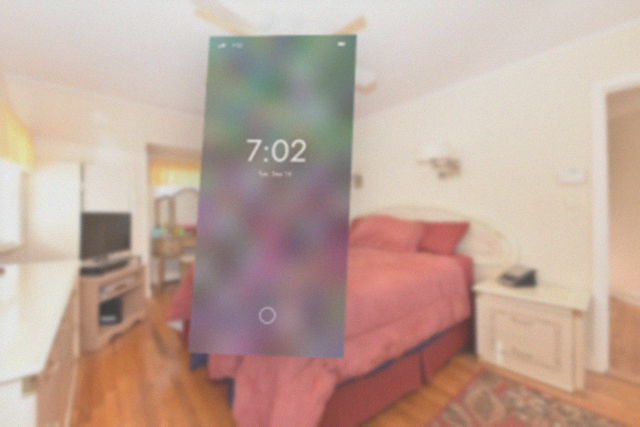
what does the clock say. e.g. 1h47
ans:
7h02
